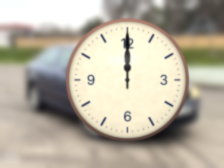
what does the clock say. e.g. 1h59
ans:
12h00
